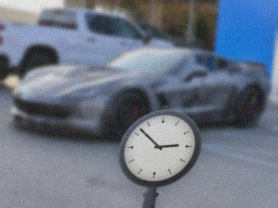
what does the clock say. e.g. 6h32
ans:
2h52
